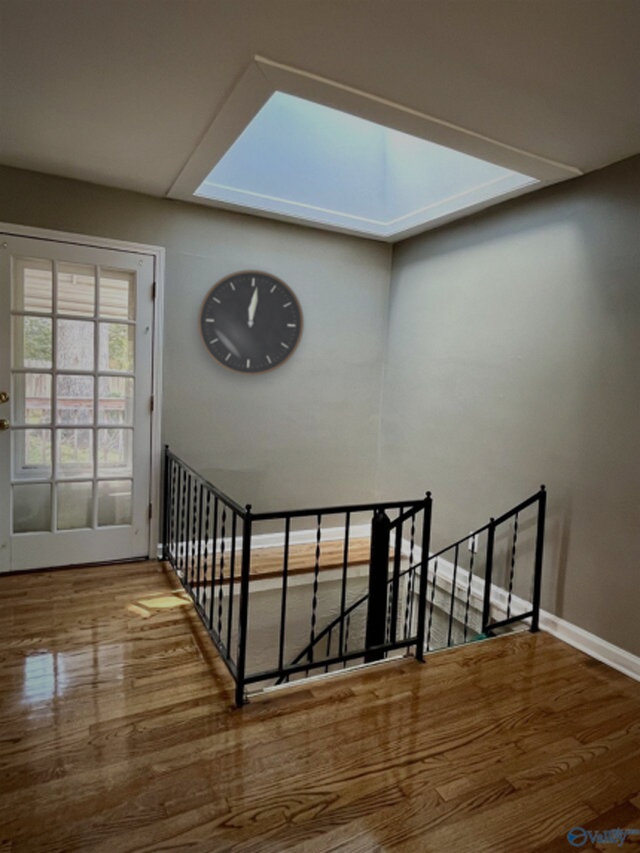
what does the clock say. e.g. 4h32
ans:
12h01
